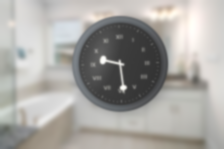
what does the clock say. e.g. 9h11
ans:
9h29
